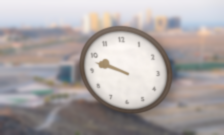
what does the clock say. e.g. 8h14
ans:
9h48
